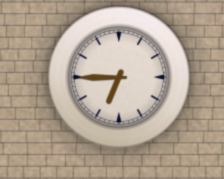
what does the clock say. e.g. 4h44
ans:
6h45
